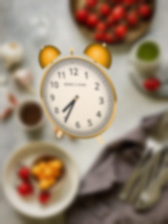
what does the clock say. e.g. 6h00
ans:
7h35
